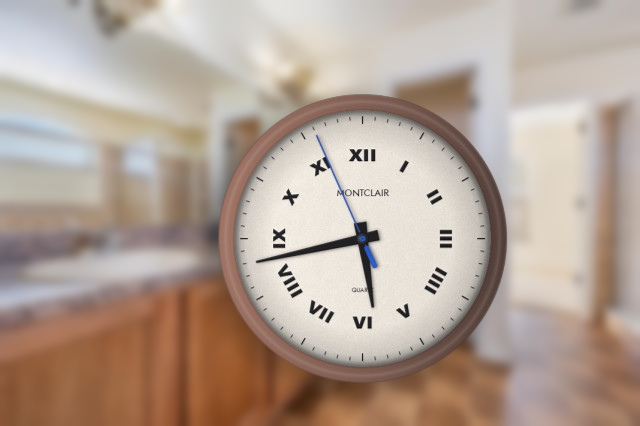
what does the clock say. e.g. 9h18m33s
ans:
5h42m56s
